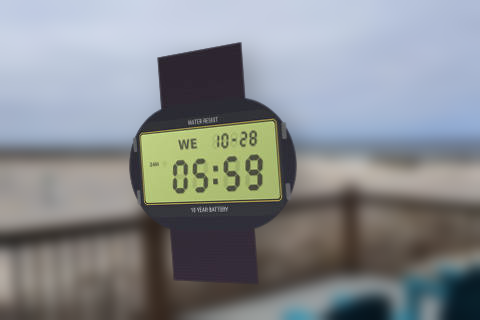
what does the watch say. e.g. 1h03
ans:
5h59
